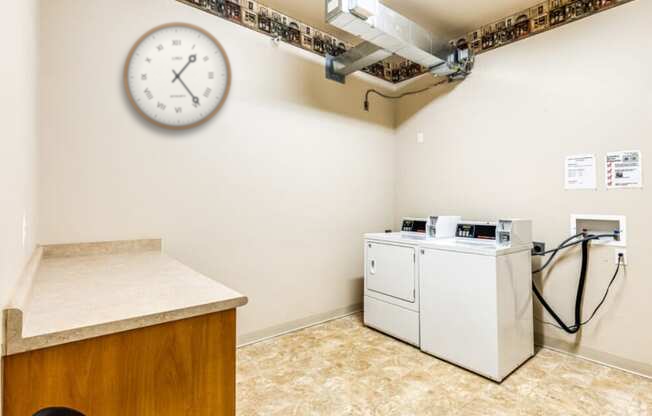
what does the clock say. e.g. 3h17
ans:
1h24
